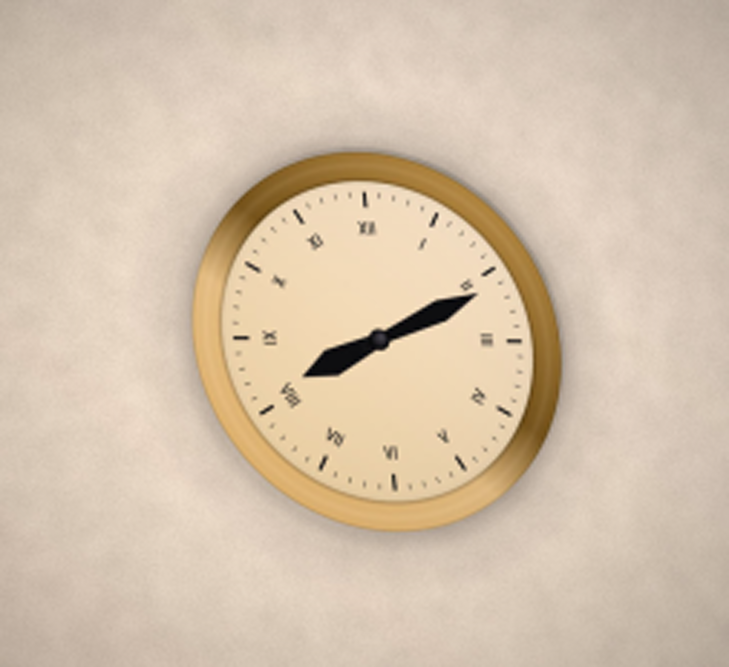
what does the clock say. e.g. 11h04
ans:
8h11
